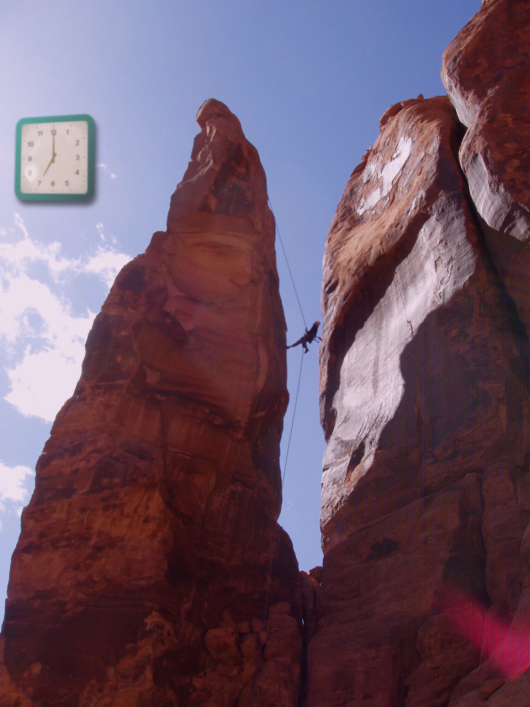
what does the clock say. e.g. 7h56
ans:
7h00
